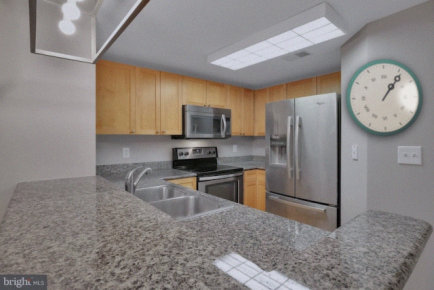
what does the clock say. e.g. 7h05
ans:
1h06
